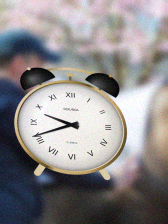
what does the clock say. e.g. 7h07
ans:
9h41
